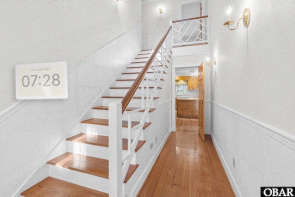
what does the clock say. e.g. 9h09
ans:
7h28
